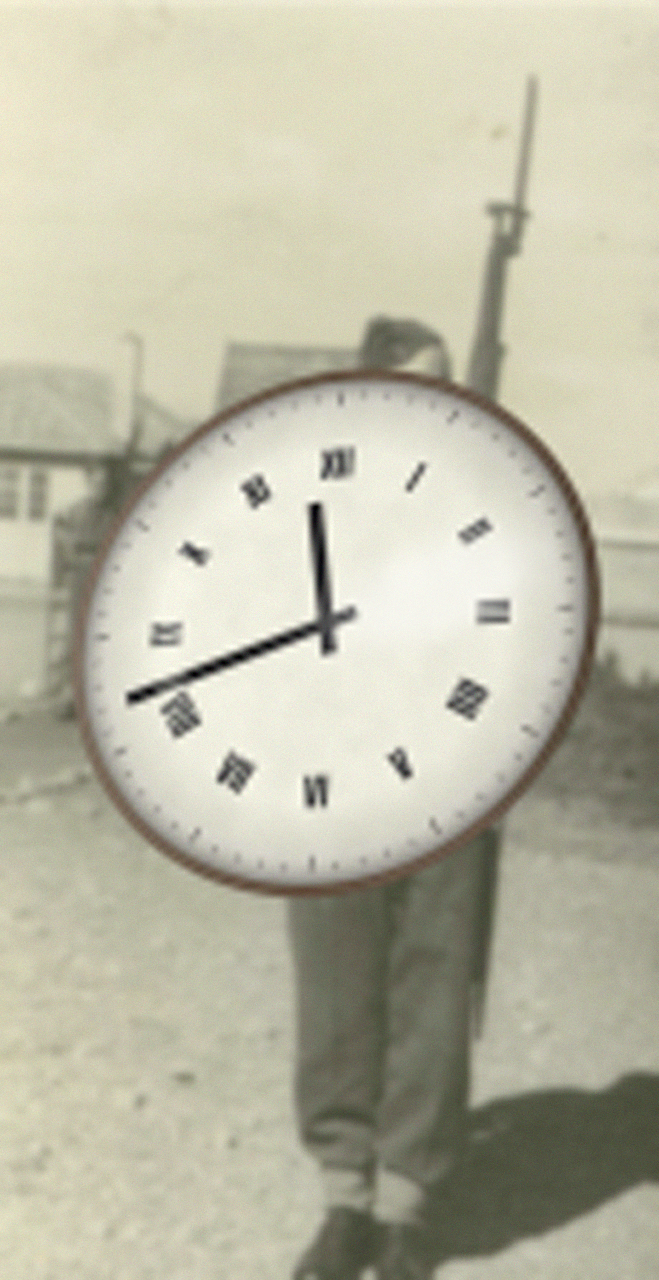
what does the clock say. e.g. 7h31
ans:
11h42
